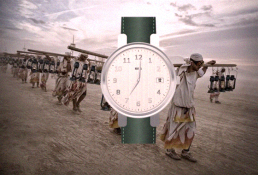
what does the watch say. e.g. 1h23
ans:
7h01
